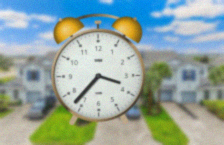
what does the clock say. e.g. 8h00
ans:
3h37
